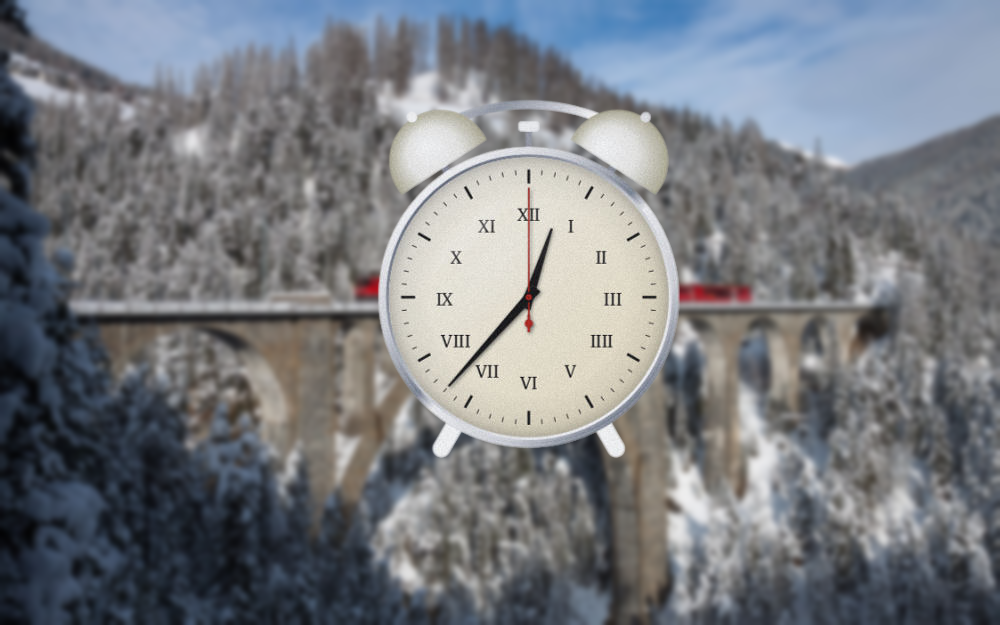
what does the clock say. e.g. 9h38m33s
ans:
12h37m00s
